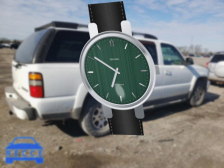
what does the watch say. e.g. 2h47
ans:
6h51
